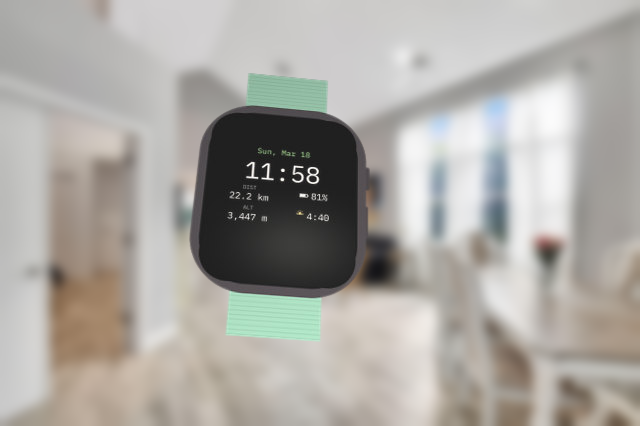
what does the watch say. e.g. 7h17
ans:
11h58
